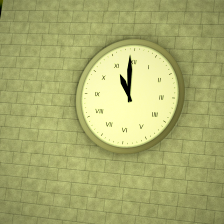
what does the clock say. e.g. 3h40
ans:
10h59
